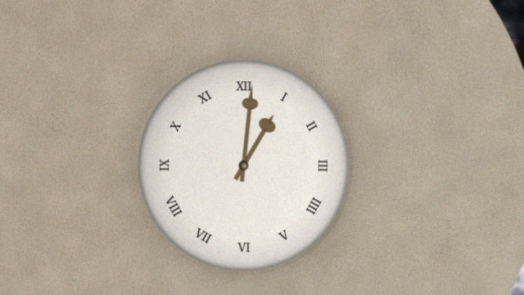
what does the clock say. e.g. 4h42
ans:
1h01
